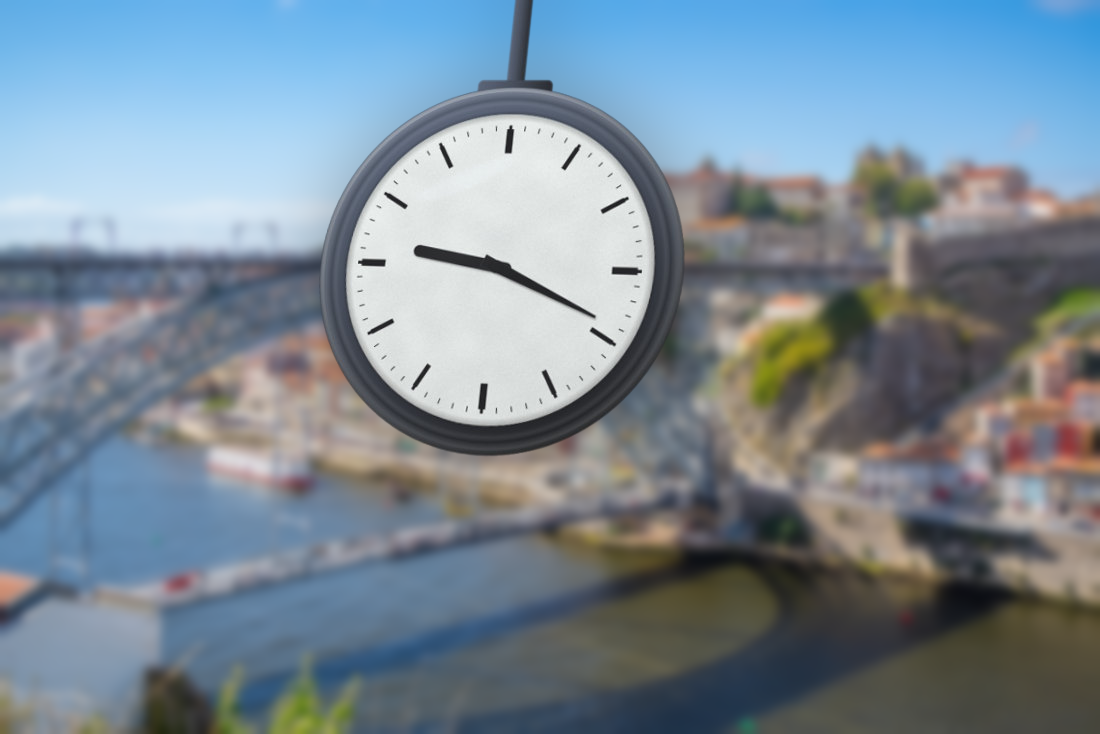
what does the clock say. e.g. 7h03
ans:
9h19
